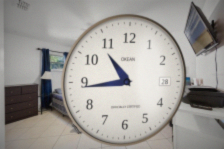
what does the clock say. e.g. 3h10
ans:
10h44
